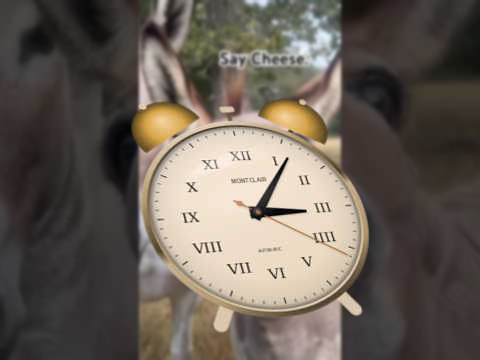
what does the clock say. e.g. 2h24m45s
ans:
3h06m21s
